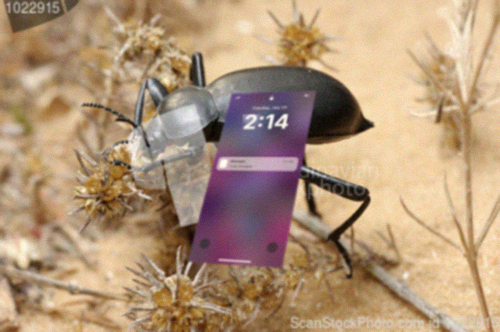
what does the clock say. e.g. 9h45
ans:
2h14
